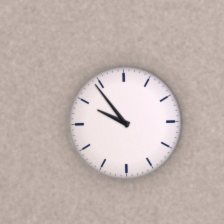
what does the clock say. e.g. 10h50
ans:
9h54
